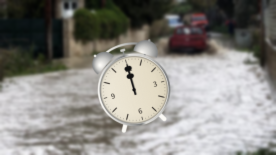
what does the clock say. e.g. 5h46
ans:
12h00
